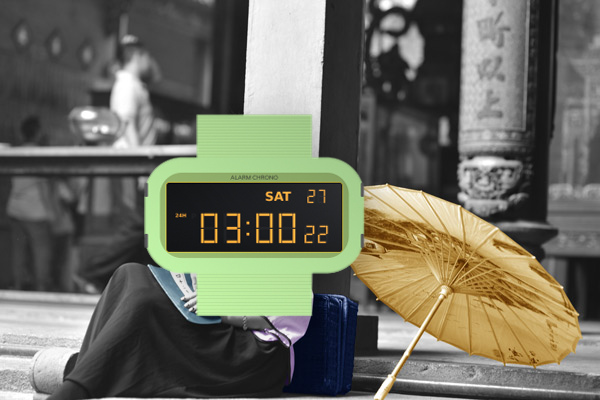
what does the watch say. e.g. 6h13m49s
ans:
3h00m22s
